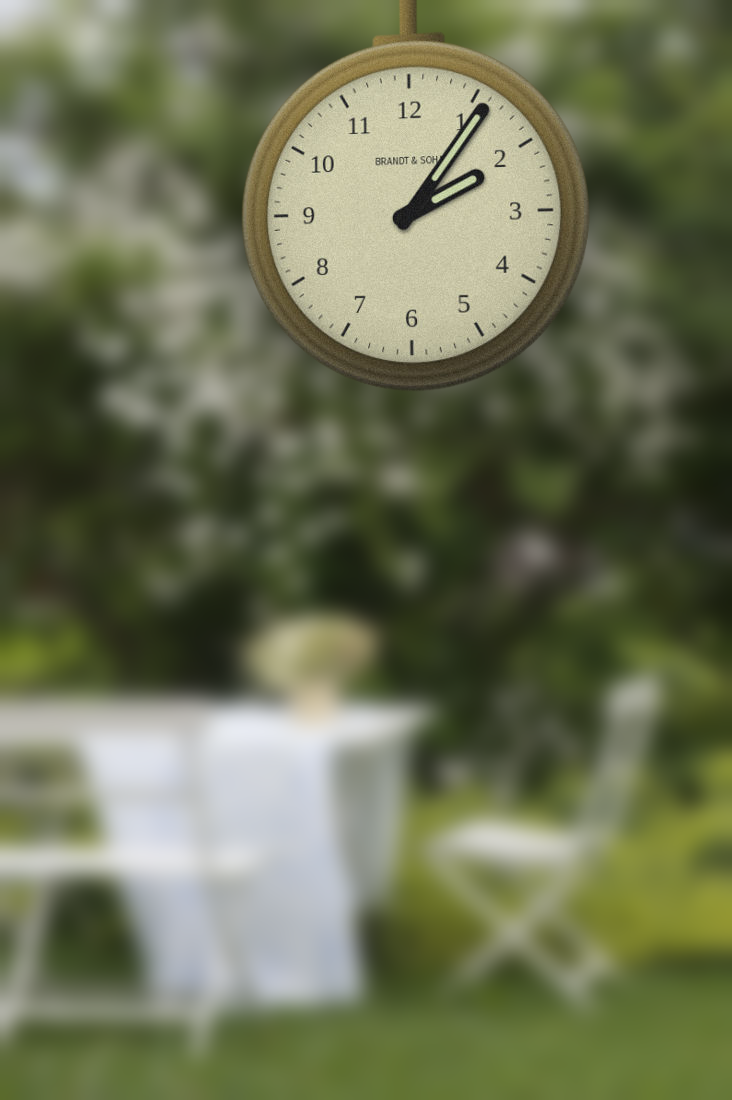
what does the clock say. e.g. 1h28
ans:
2h06
